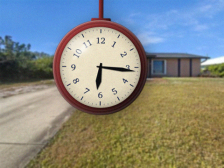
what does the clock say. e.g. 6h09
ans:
6h16
